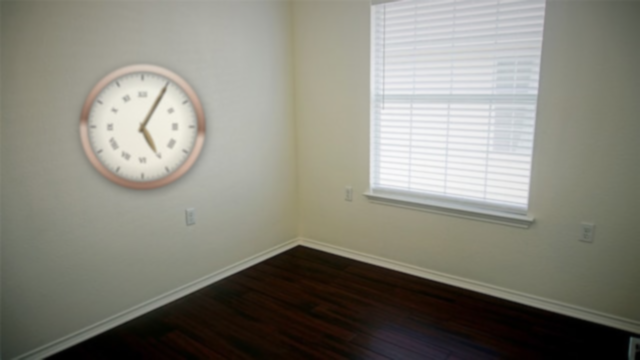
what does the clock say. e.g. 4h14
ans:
5h05
